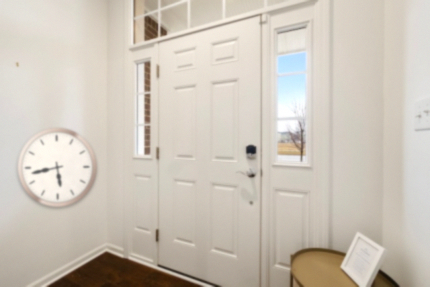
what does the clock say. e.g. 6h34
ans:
5h43
